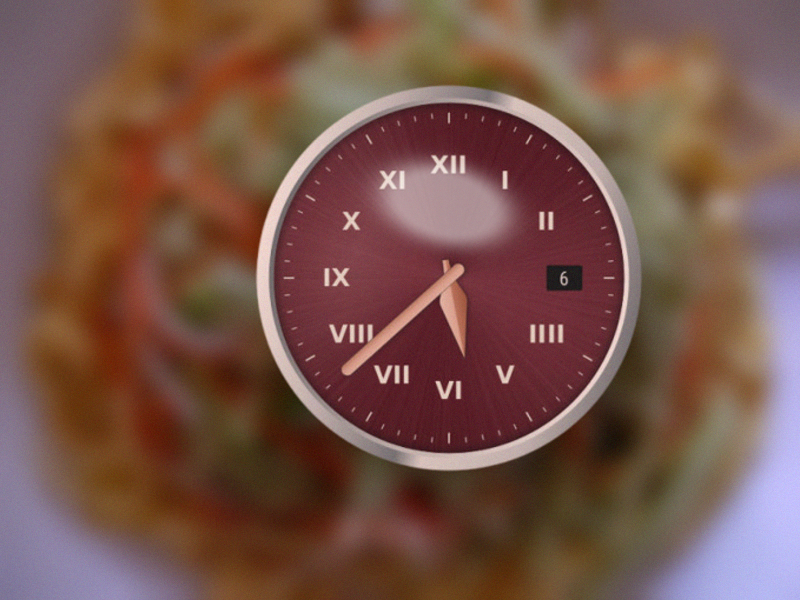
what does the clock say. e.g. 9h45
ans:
5h38
